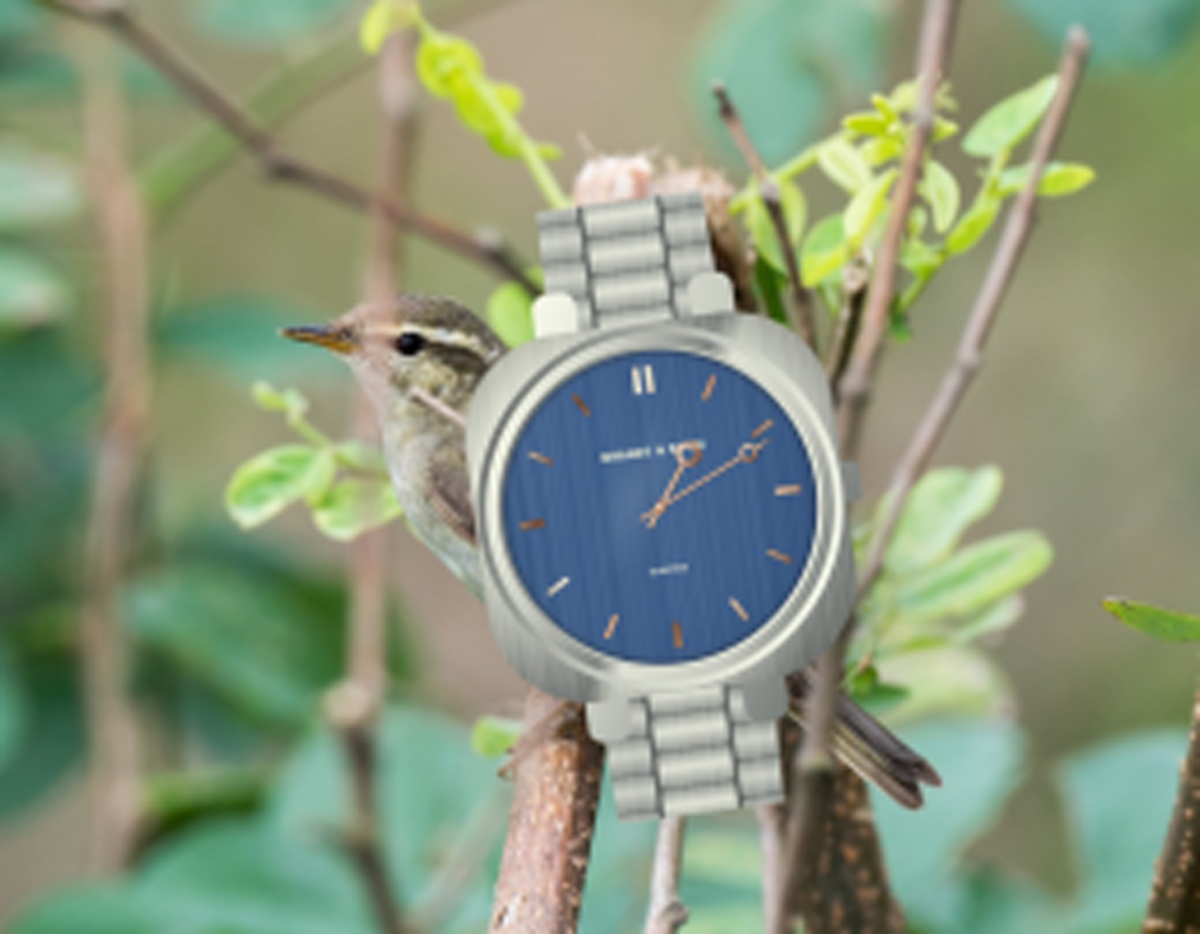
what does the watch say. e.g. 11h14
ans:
1h11
